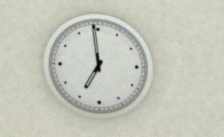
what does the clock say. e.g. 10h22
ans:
6h59
